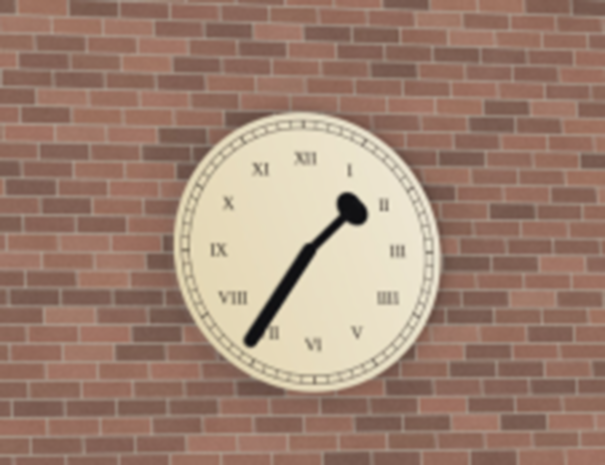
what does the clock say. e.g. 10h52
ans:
1h36
